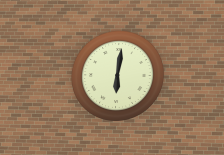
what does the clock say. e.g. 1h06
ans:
6h01
